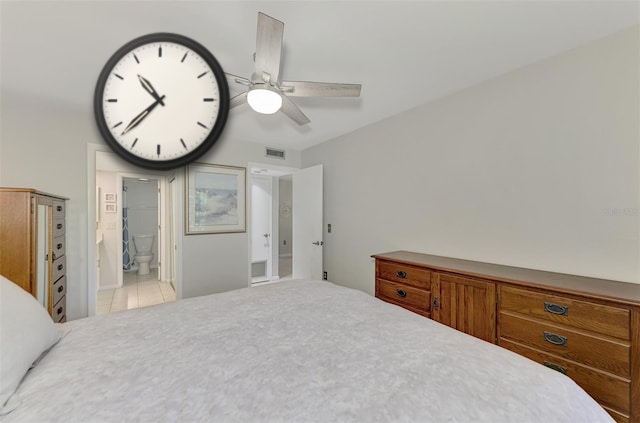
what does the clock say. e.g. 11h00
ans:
10h38
